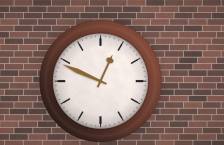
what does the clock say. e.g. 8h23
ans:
12h49
